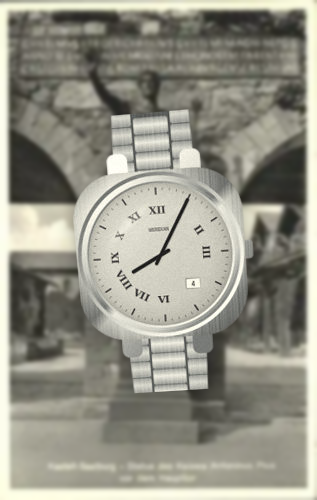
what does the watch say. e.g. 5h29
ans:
8h05
